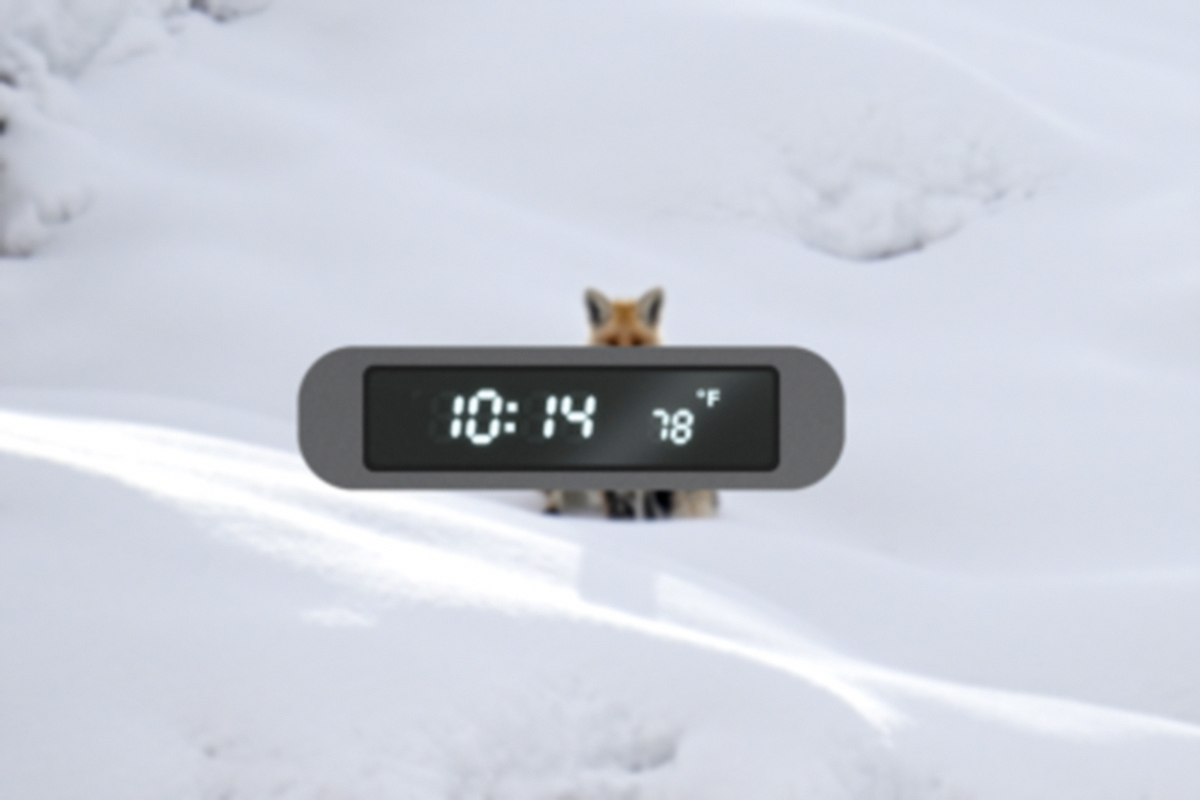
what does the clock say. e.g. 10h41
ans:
10h14
